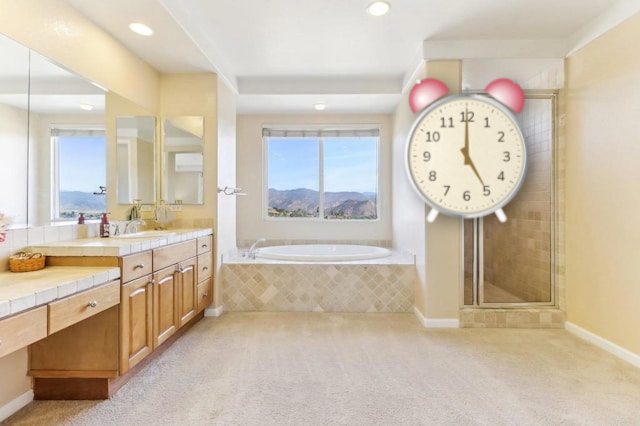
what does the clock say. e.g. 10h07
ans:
5h00
